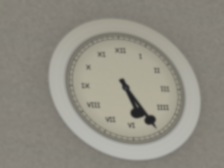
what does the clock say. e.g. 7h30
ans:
5h25
